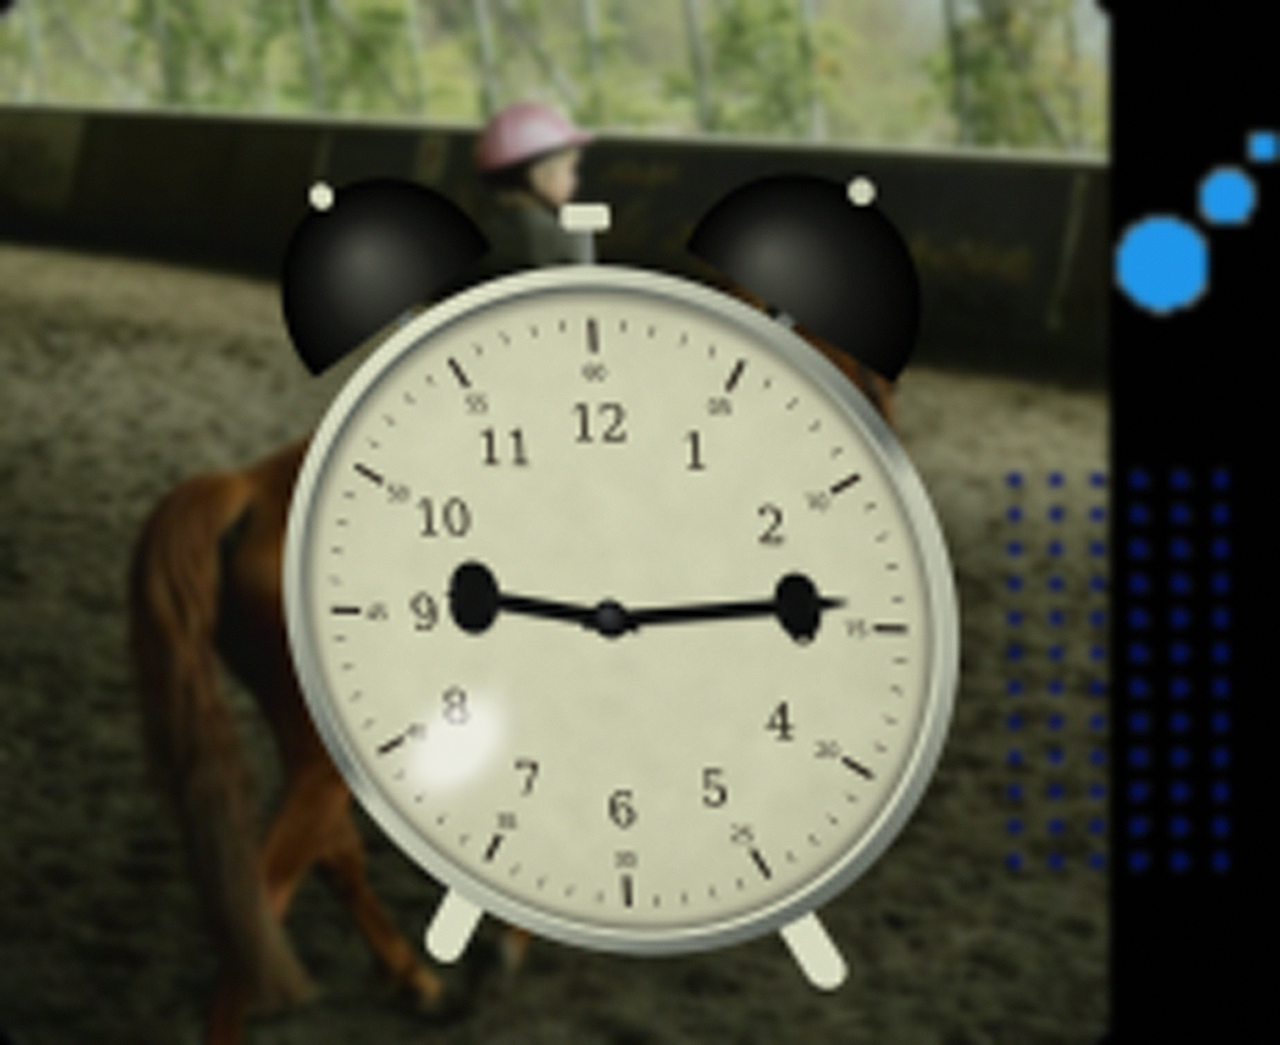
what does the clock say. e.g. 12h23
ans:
9h14
